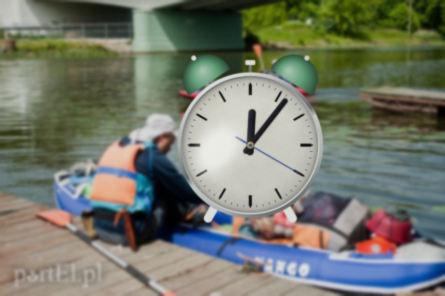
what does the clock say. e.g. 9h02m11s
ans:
12h06m20s
